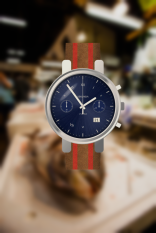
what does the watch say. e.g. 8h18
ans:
1h54
